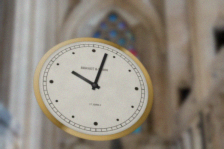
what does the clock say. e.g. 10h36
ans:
10h03
